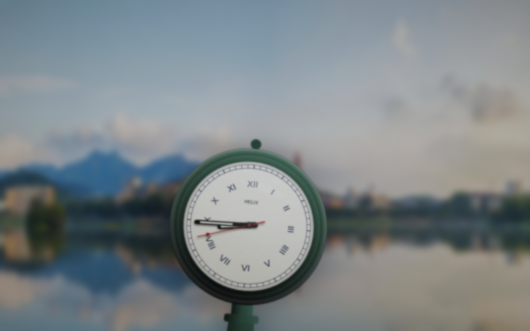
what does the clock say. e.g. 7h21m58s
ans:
8h44m42s
